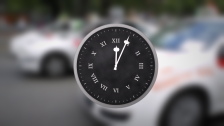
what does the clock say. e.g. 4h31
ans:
12h04
